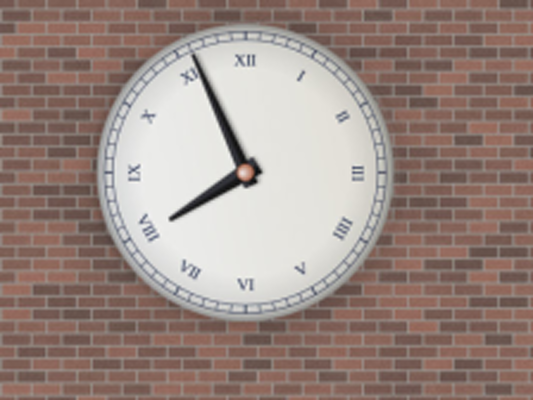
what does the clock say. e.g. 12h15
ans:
7h56
